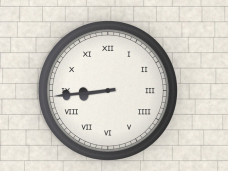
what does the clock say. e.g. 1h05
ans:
8h44
